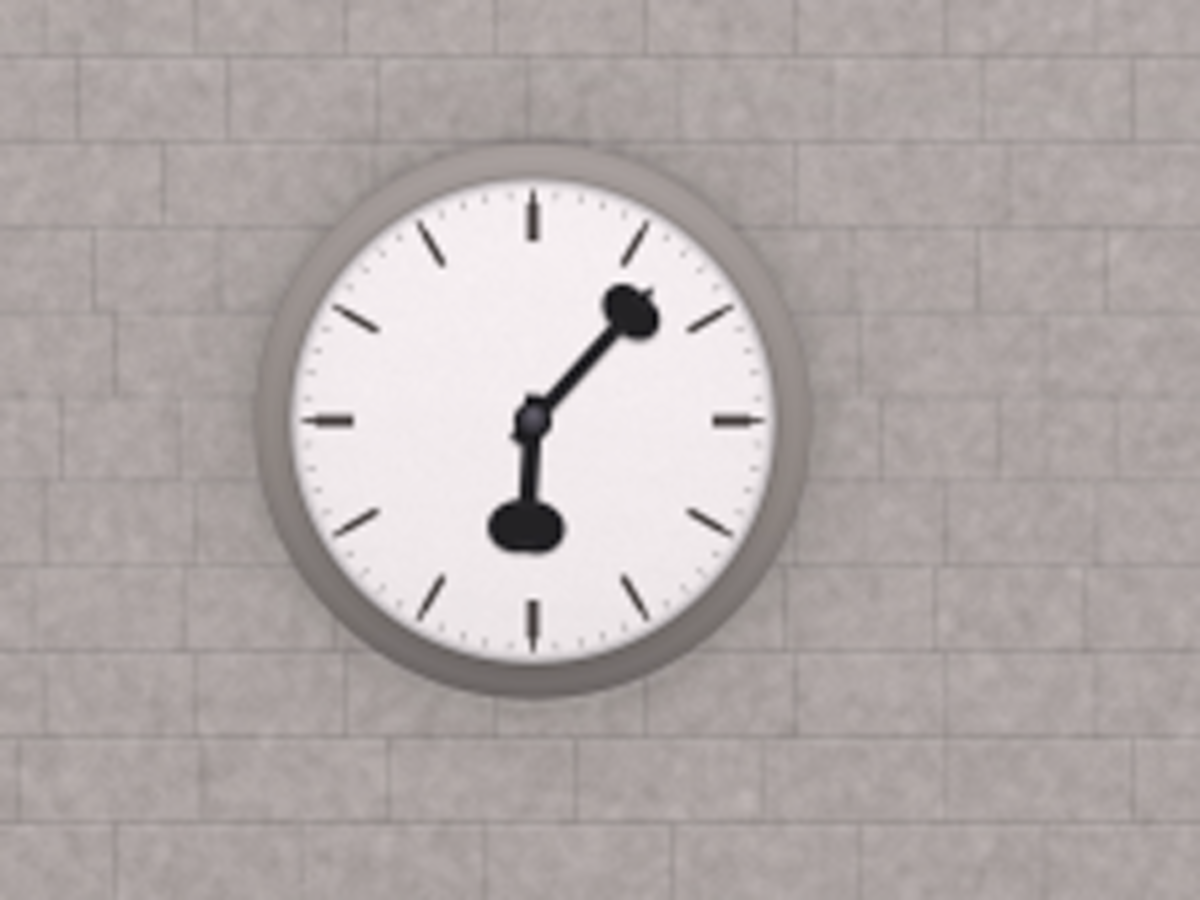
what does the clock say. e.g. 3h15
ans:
6h07
